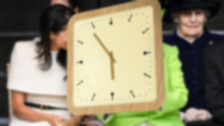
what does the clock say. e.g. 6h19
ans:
5h54
